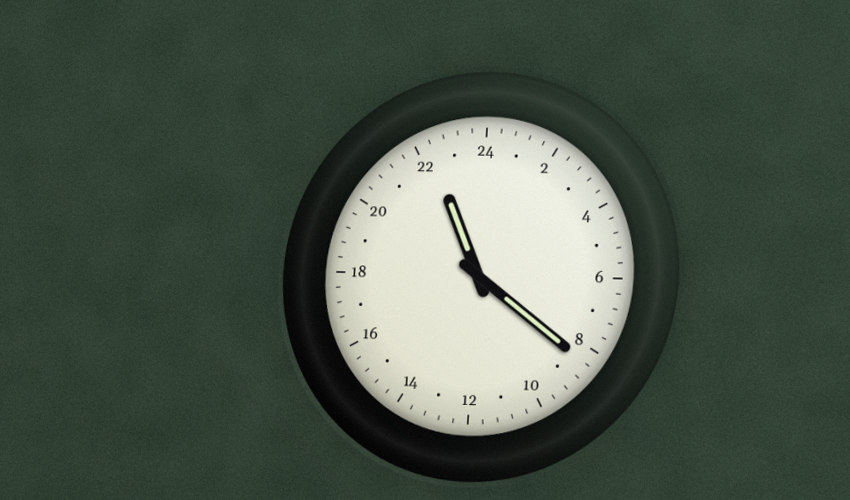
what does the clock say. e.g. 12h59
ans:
22h21
